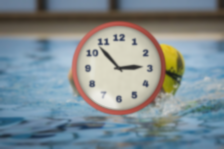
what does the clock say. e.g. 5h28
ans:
2h53
